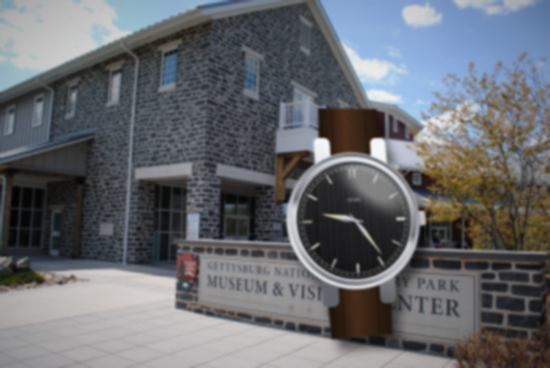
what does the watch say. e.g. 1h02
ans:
9h24
